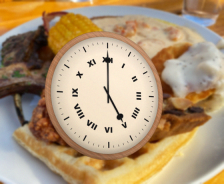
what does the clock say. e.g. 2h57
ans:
5h00
